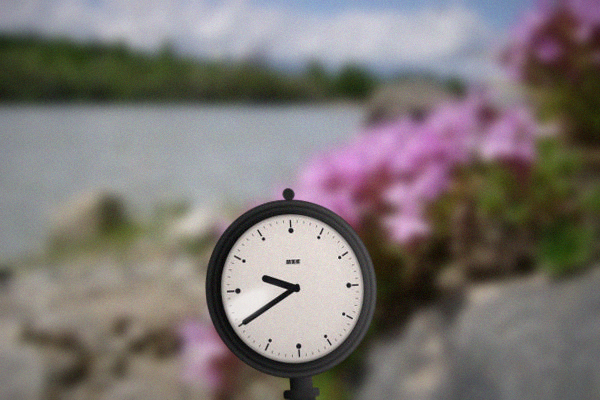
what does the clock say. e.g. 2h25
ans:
9h40
